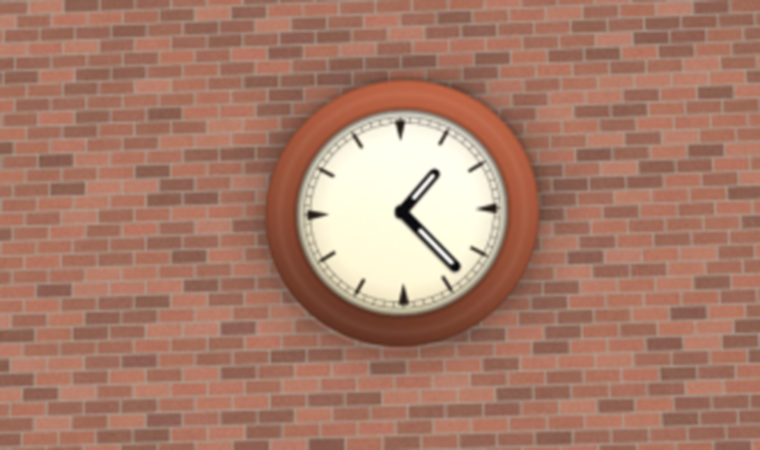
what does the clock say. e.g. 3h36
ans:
1h23
